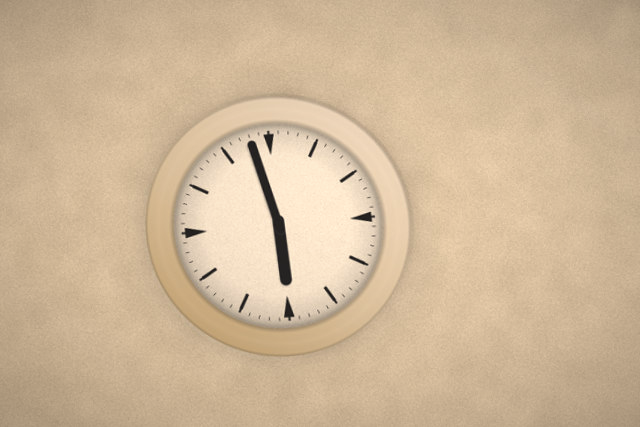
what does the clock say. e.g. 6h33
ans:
5h58
